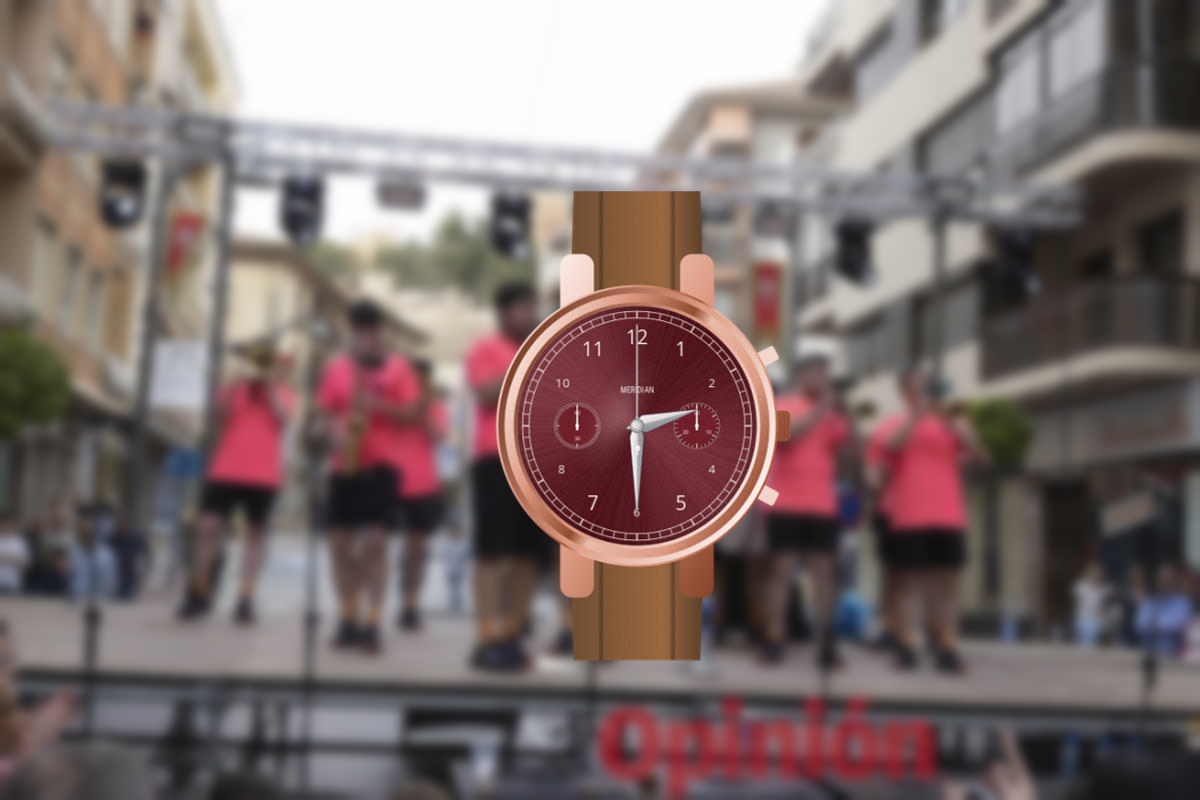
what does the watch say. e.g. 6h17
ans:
2h30
